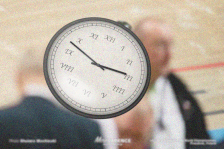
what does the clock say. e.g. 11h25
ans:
2h48
